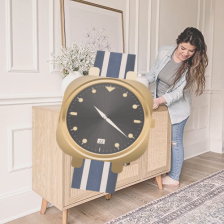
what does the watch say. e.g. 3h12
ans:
10h21
